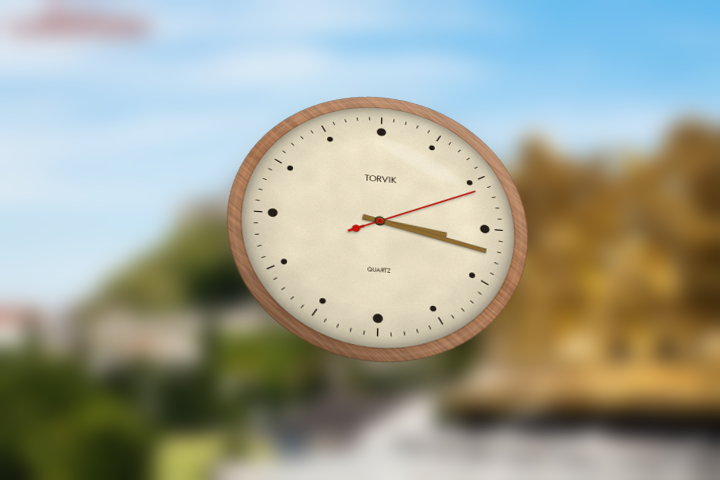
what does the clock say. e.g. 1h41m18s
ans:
3h17m11s
